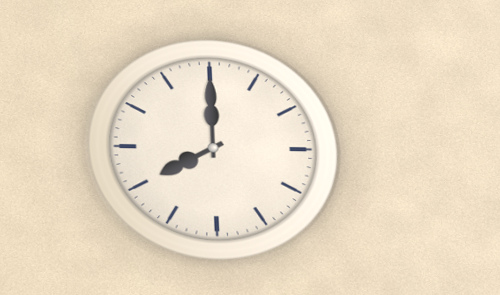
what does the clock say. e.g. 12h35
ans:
8h00
